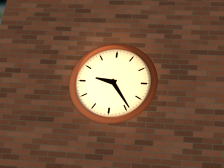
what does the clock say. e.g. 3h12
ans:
9h24
